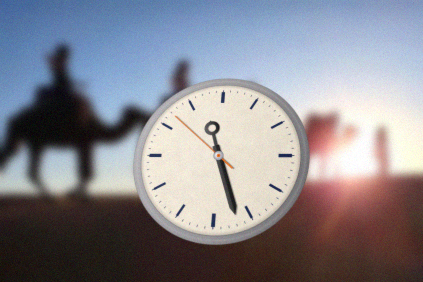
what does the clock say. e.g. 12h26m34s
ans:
11h26m52s
